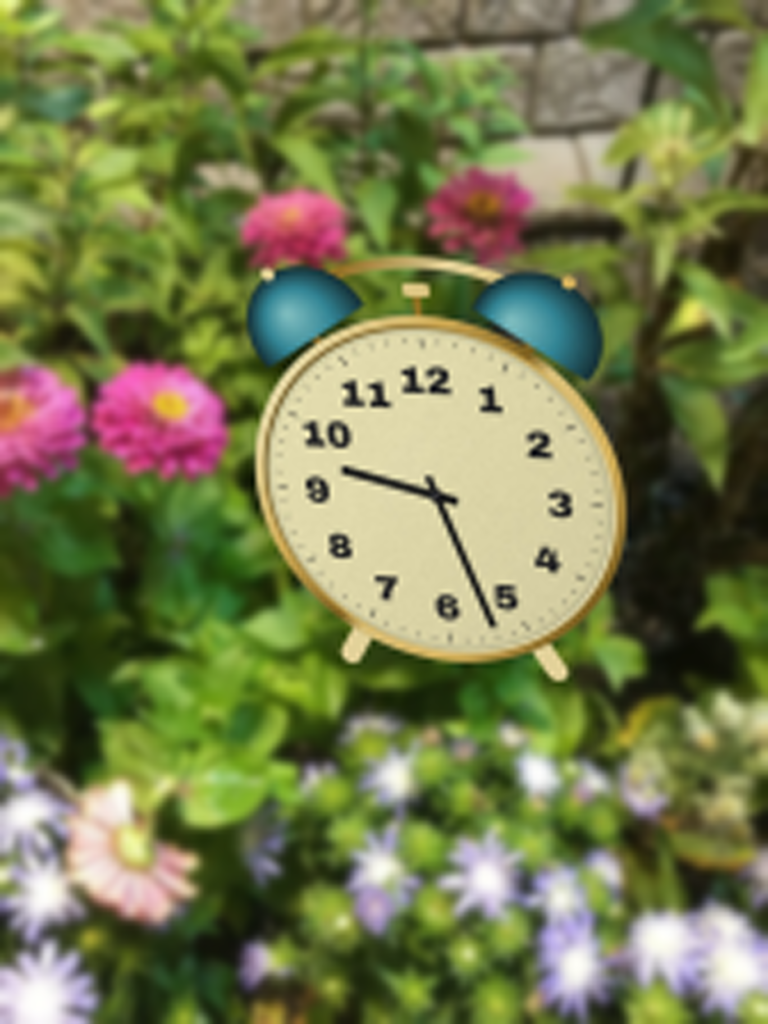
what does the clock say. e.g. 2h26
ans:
9h27
